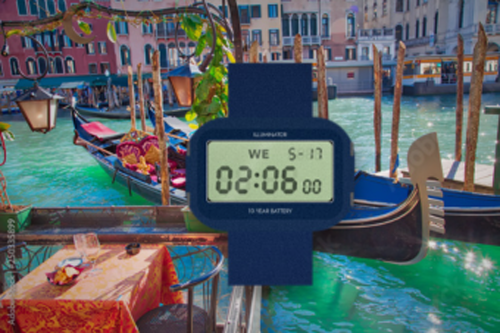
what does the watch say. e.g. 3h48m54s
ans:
2h06m00s
